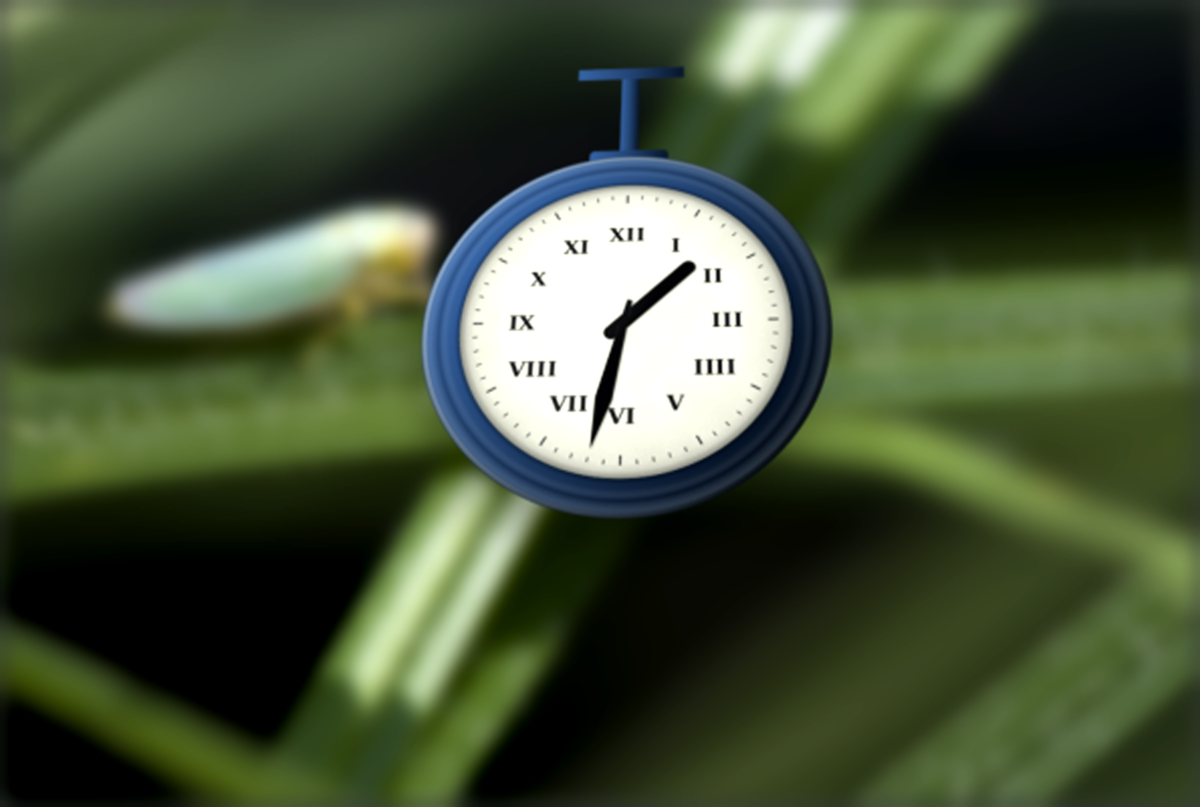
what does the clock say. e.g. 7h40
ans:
1h32
